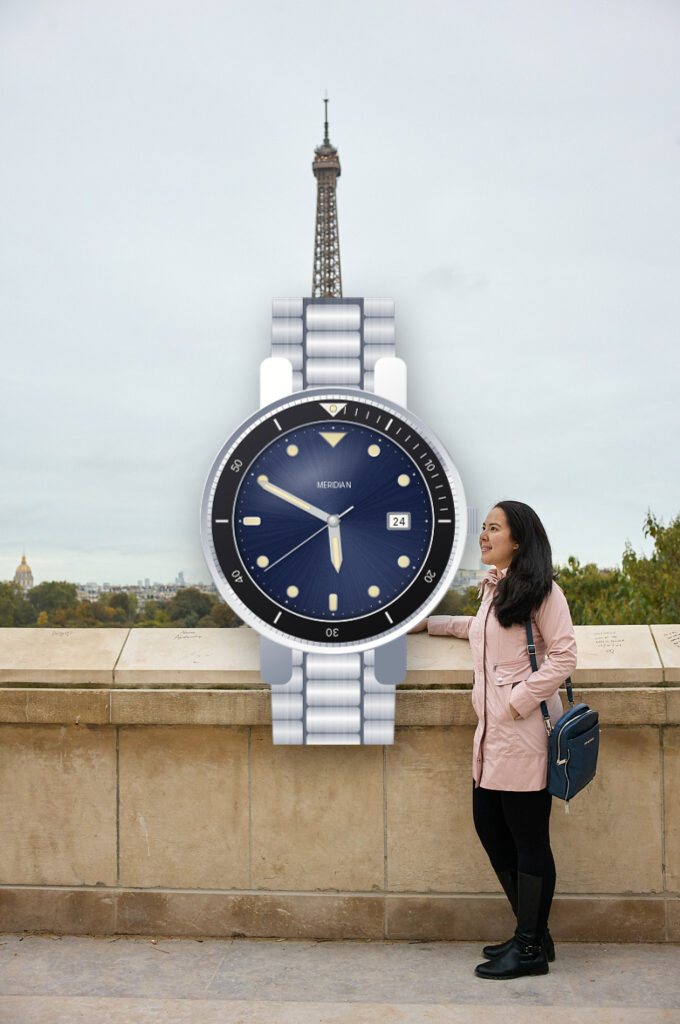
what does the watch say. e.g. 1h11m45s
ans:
5h49m39s
